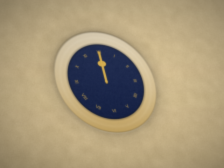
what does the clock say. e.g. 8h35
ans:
12h00
